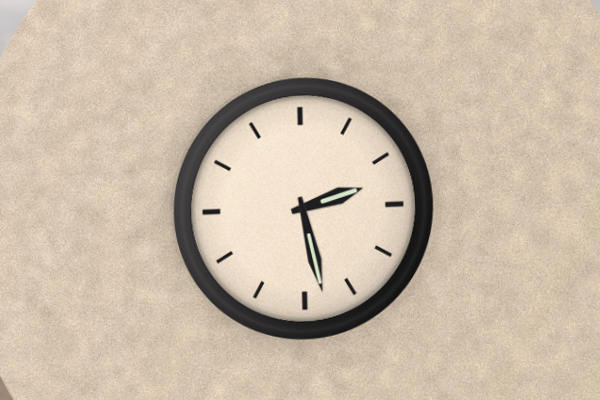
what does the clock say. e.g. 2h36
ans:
2h28
